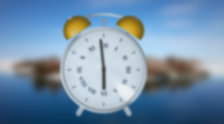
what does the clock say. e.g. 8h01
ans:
5h59
